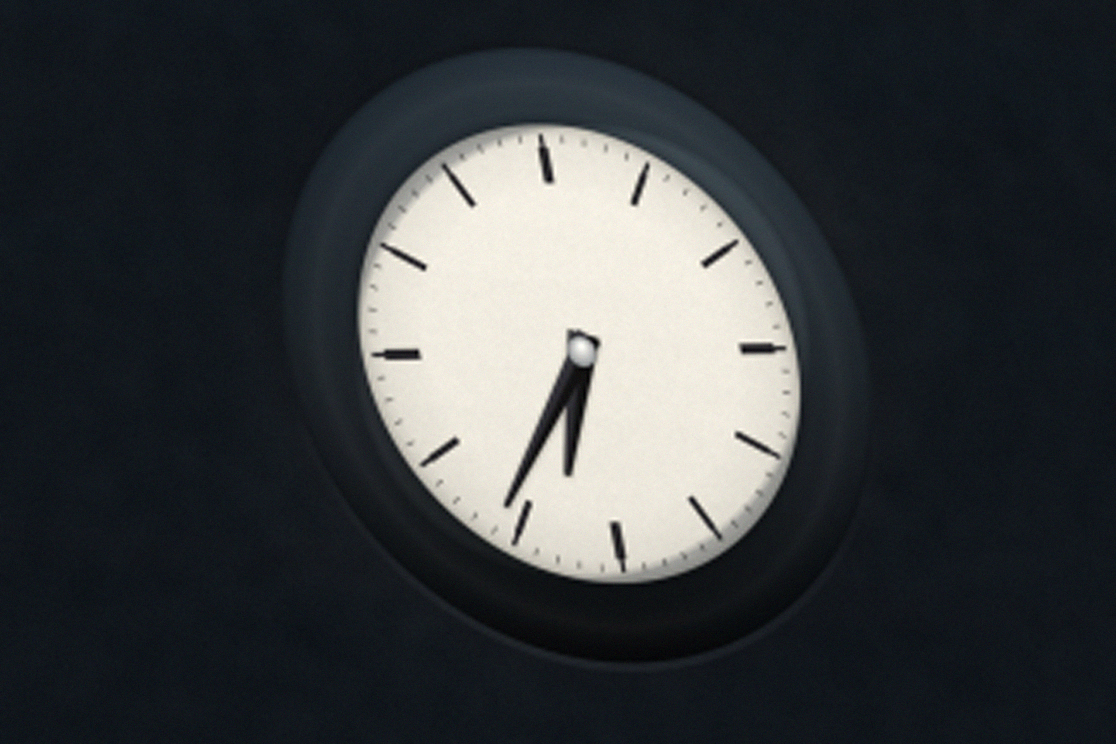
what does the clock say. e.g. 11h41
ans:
6h36
